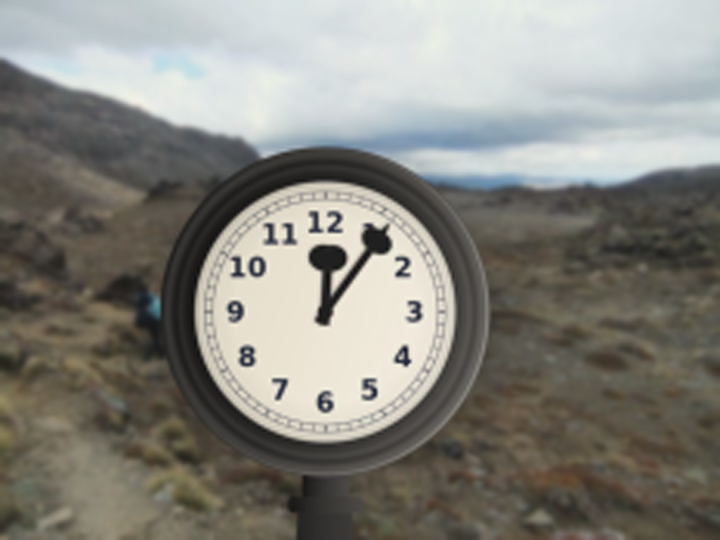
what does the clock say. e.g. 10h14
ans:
12h06
